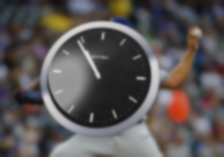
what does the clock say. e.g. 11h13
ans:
10h54
